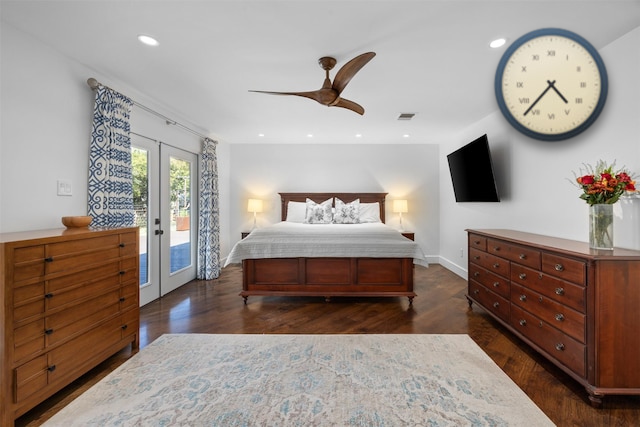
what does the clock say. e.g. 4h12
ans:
4h37
